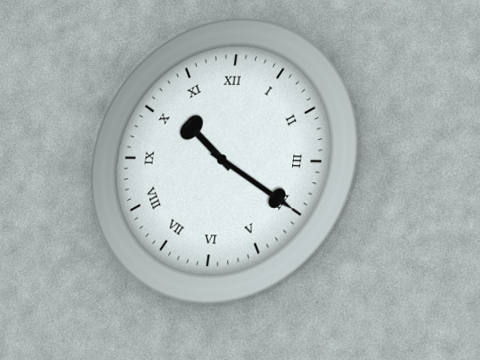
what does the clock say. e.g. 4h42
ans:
10h20
